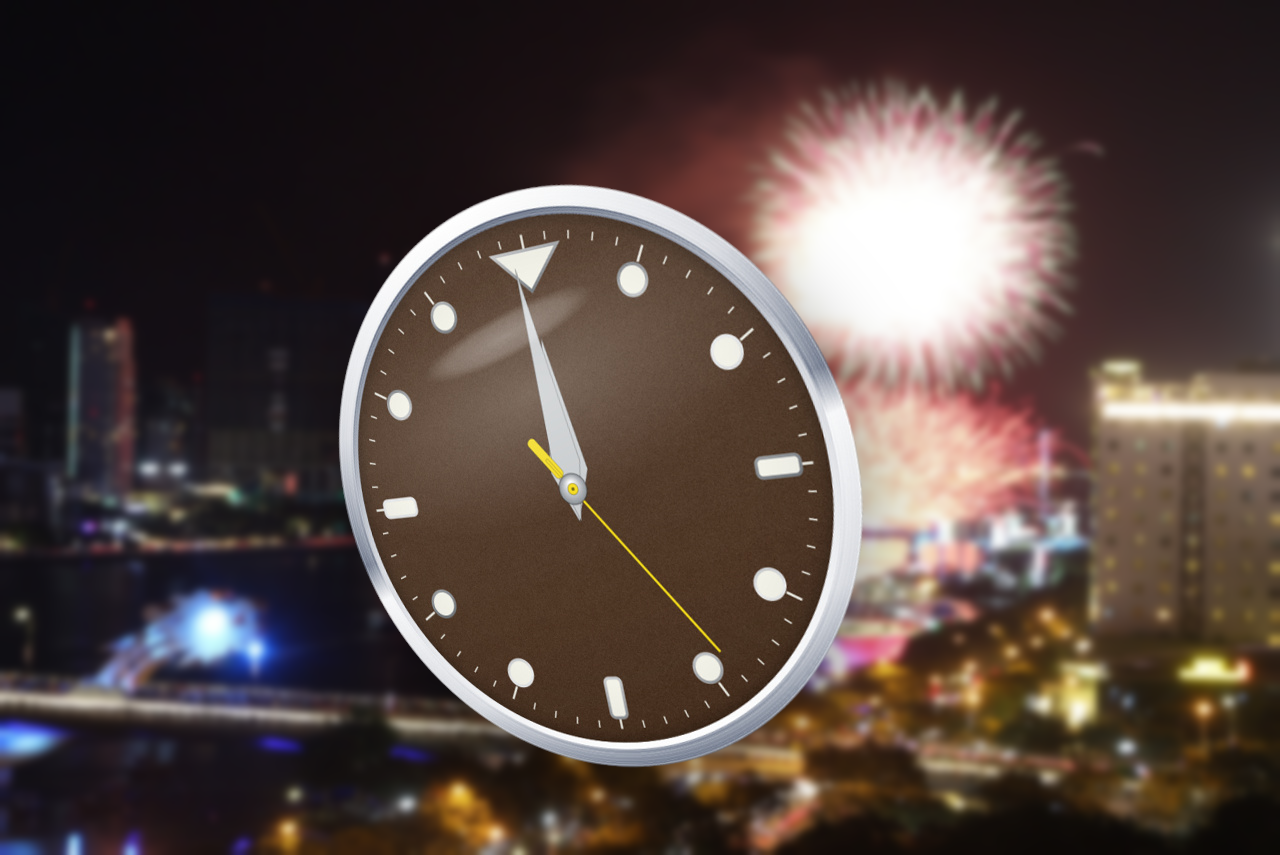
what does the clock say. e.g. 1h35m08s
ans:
11h59m24s
